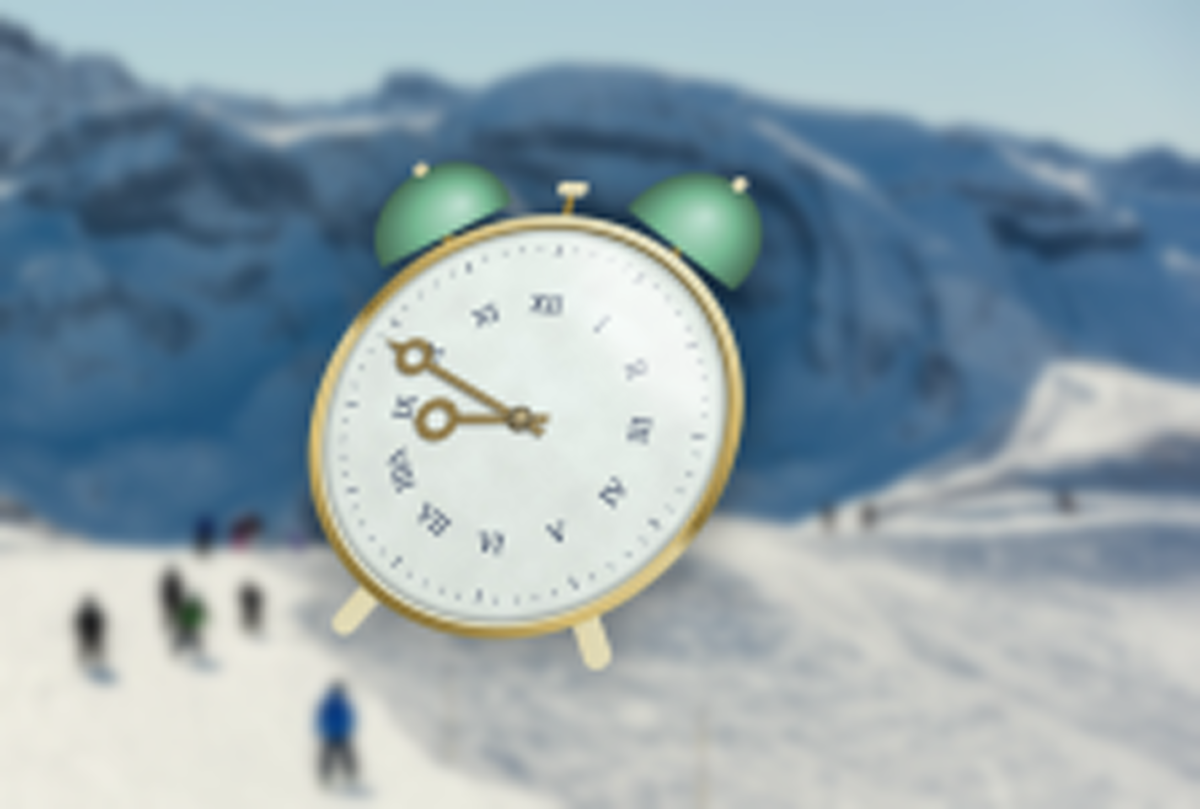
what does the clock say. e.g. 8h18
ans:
8h49
